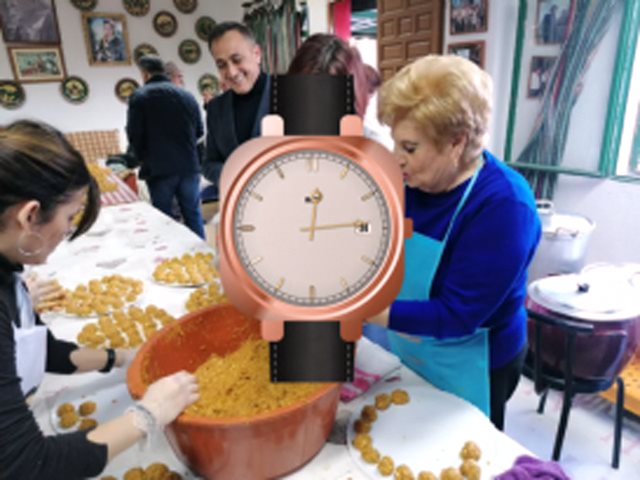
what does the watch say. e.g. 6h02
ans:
12h14
